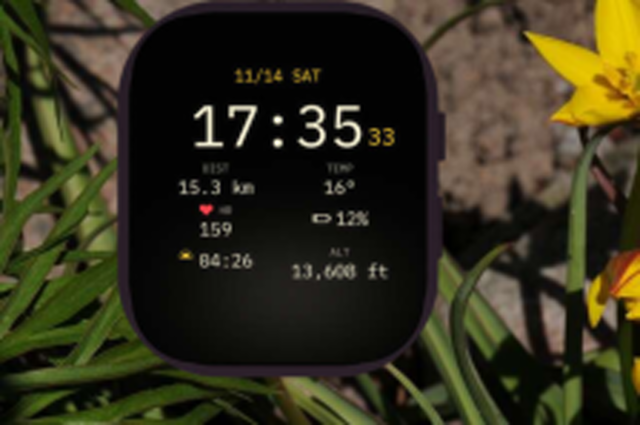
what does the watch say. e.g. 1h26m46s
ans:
17h35m33s
